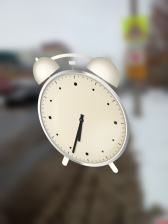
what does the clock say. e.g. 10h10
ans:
6h34
